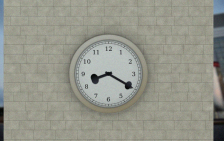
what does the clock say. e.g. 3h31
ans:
8h20
